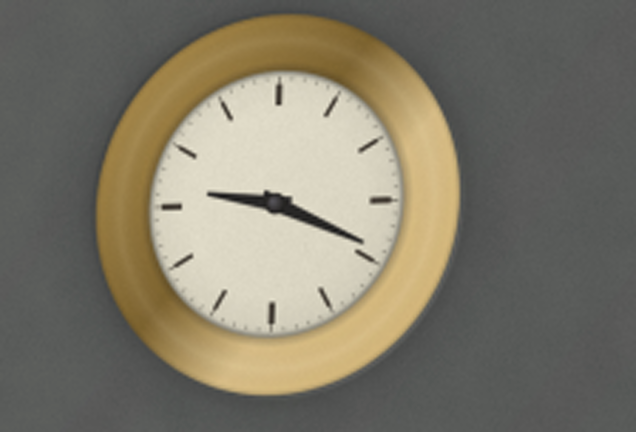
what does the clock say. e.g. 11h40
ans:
9h19
